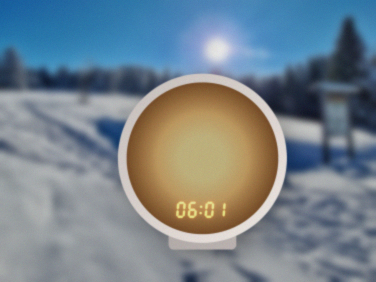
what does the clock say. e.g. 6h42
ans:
6h01
